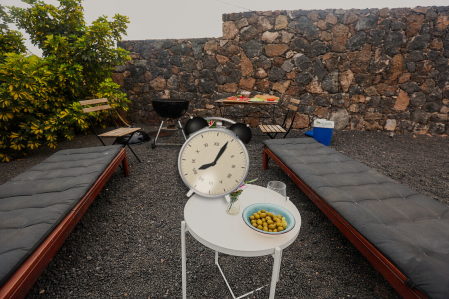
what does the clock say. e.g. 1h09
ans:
8h04
